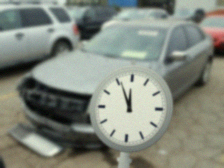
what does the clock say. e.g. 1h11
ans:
11h56
